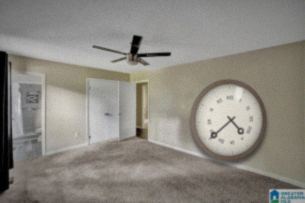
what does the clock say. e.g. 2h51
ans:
4h39
